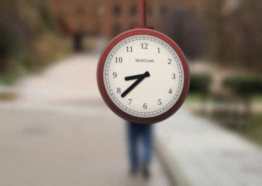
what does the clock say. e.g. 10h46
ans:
8h38
